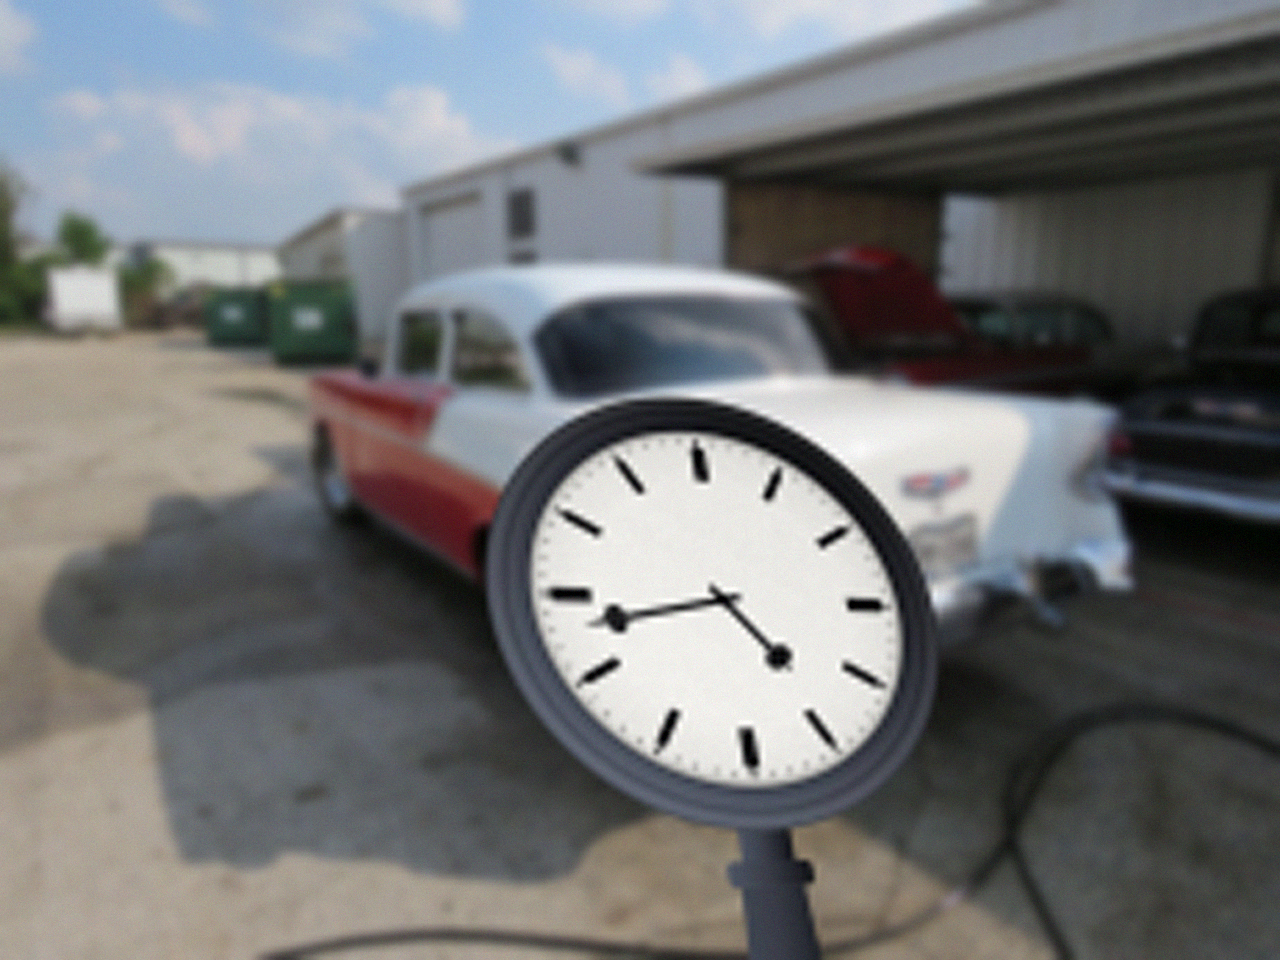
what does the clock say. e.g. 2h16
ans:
4h43
